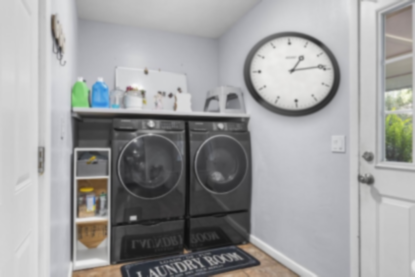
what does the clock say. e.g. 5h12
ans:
1h14
